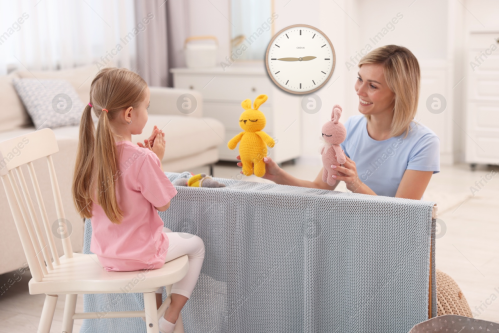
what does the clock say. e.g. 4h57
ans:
2h45
